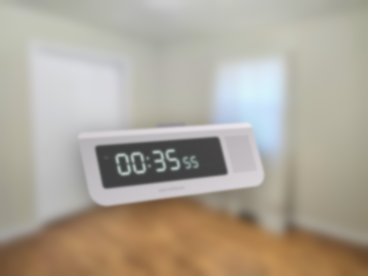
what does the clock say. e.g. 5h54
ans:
0h35
